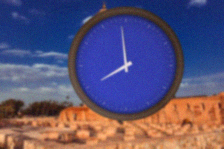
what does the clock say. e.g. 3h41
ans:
7h59
